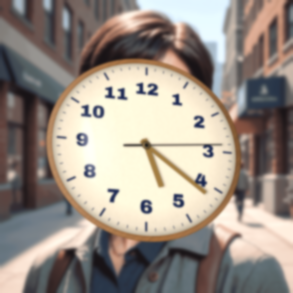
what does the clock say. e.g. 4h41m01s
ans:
5h21m14s
